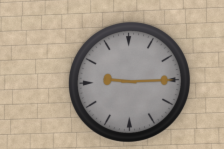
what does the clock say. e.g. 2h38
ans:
9h15
